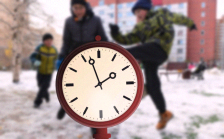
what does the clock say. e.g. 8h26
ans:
1h57
